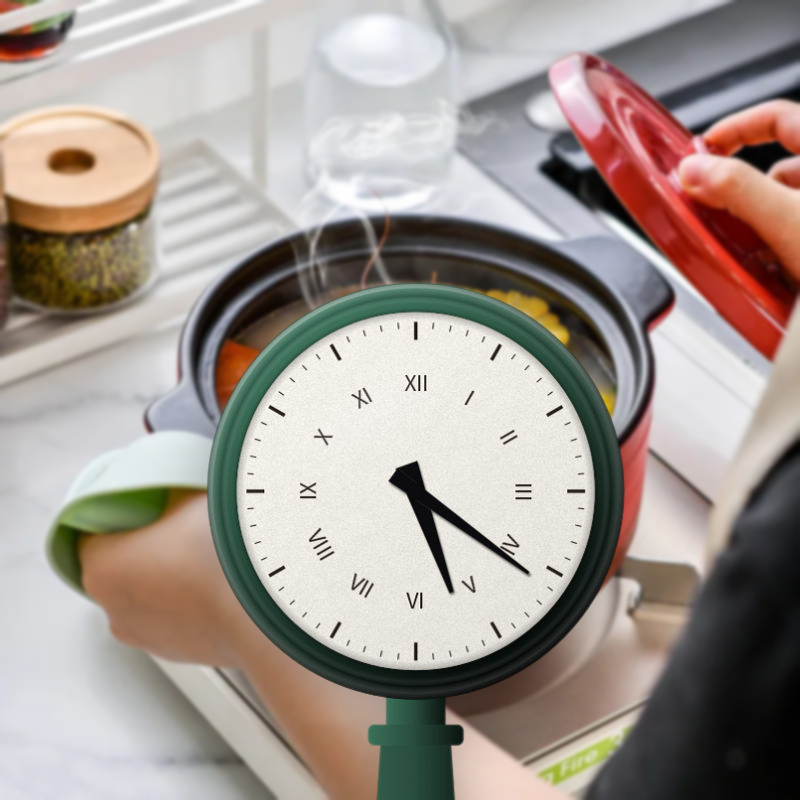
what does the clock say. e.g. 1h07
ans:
5h21
